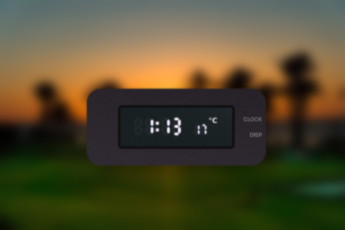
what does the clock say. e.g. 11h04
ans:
1h13
